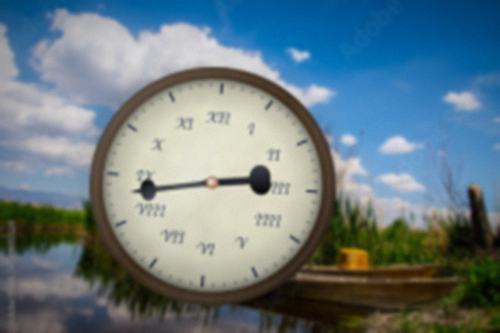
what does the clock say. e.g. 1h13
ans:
2h43
